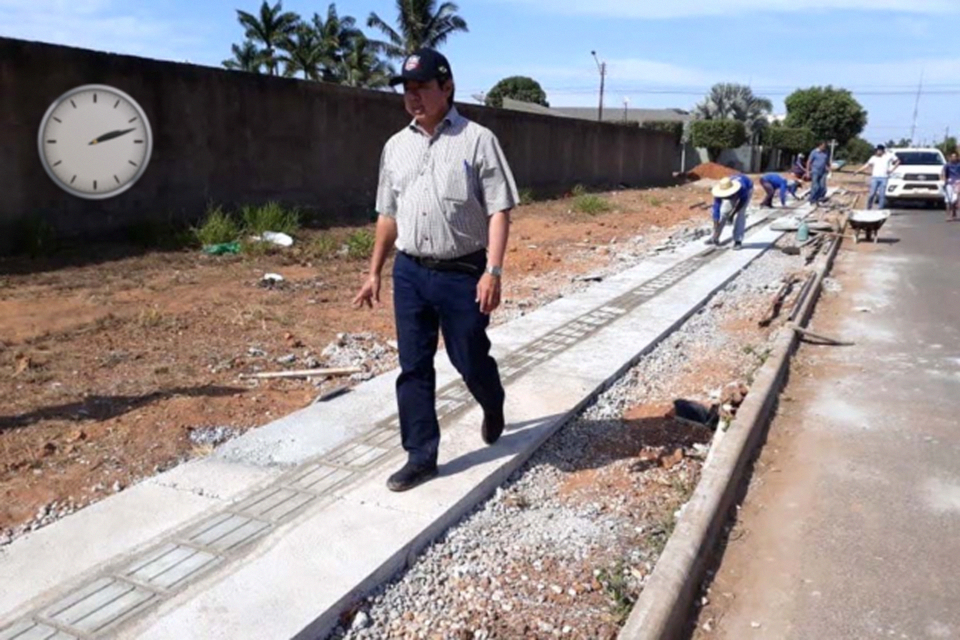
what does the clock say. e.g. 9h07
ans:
2h12
